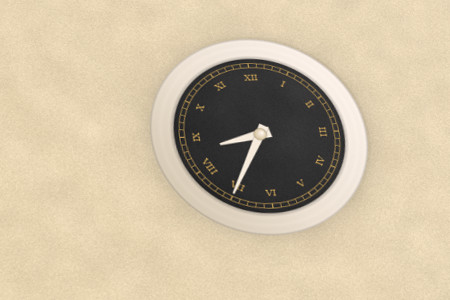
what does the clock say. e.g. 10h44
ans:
8h35
